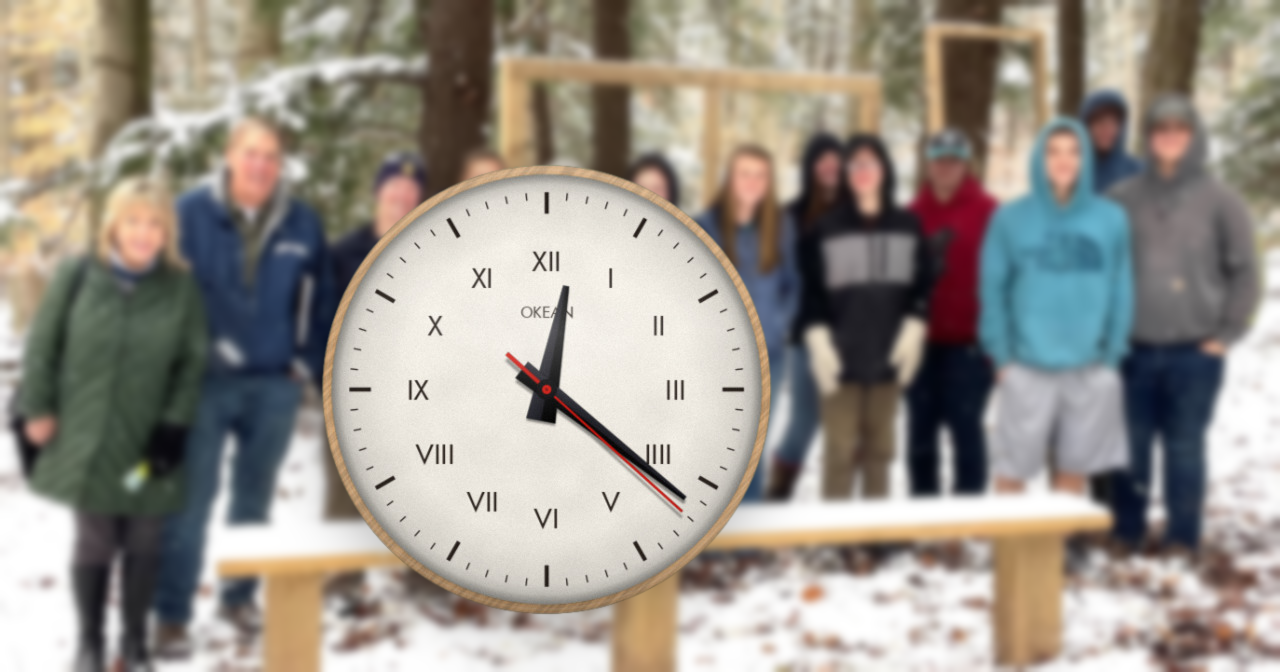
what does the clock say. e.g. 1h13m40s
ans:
12h21m22s
